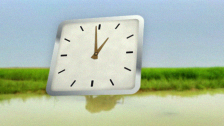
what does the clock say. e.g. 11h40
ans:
12h59
